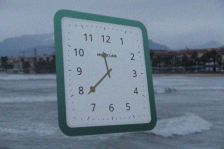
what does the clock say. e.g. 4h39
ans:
11h38
